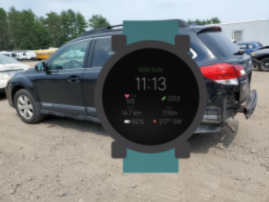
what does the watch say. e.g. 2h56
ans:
11h13
